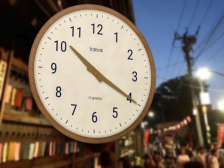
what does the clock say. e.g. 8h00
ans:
10h20
